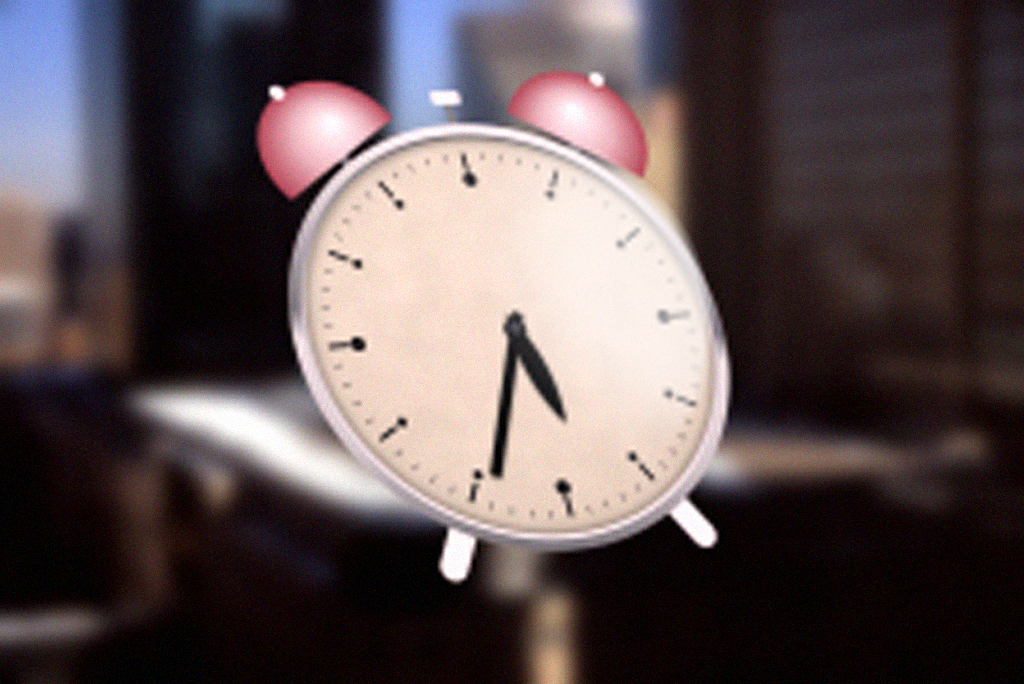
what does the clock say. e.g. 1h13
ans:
5h34
